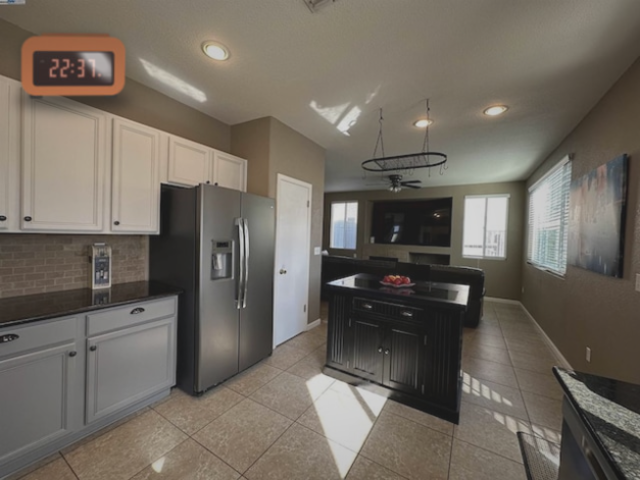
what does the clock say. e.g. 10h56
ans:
22h37
